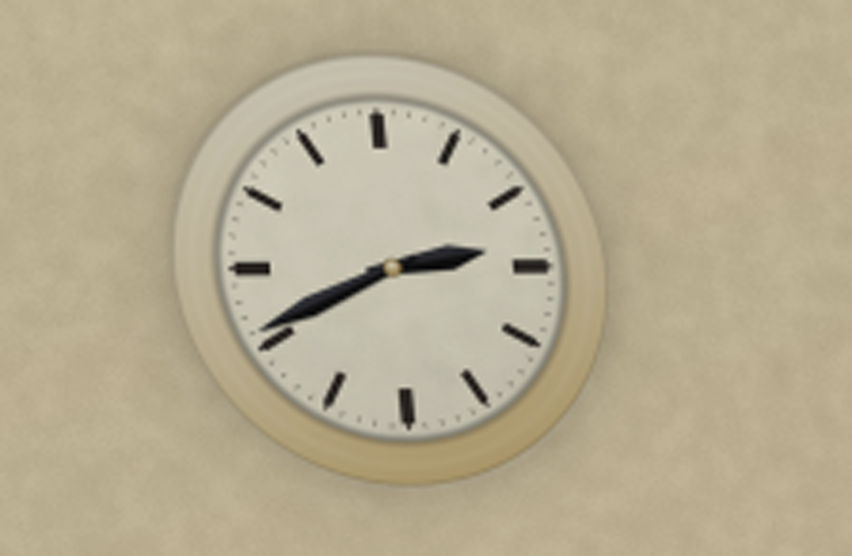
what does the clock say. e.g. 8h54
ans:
2h41
